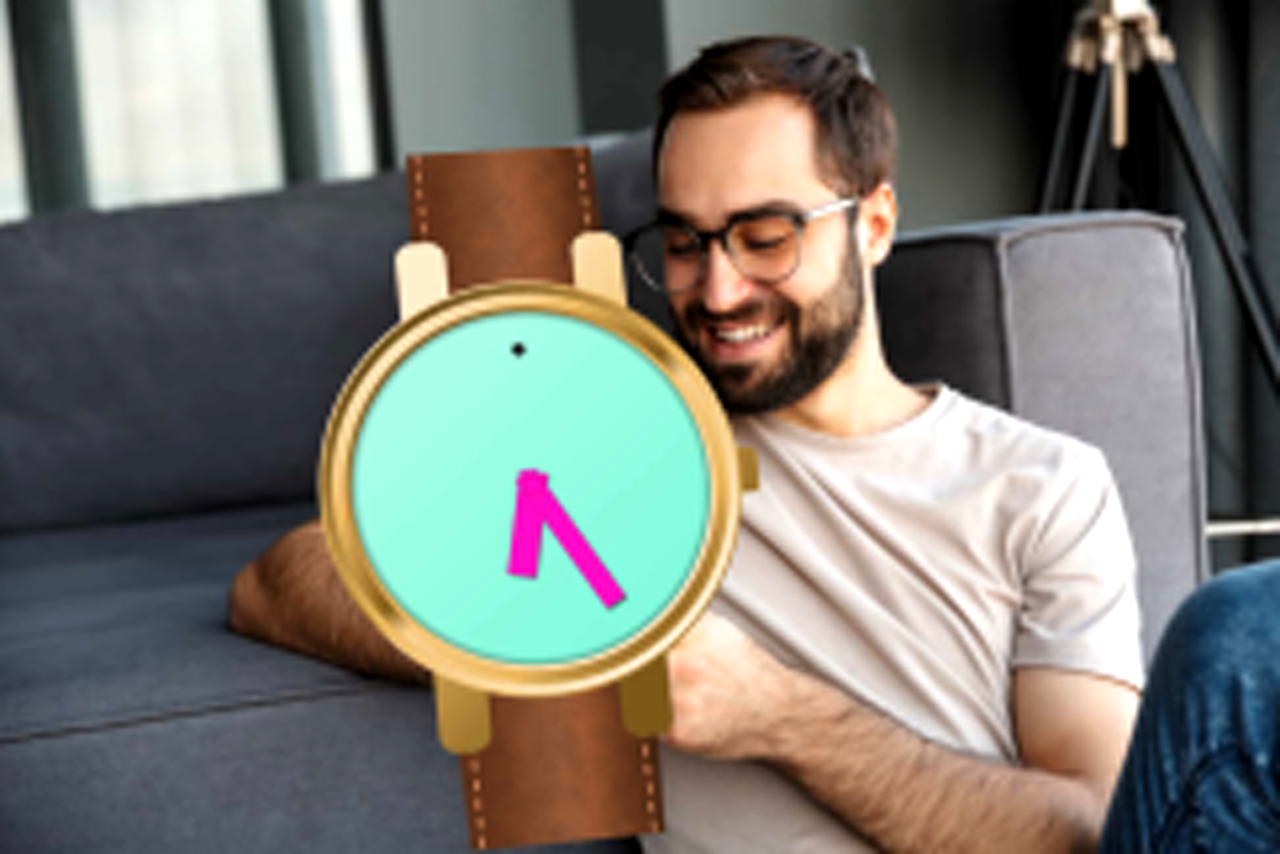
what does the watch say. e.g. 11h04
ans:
6h25
